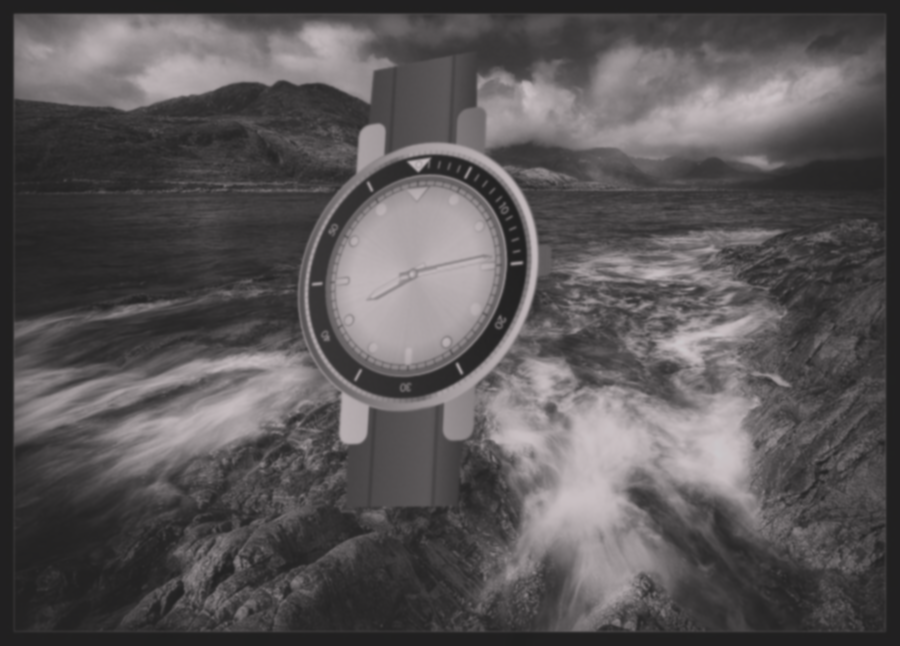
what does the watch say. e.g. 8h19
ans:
8h14
